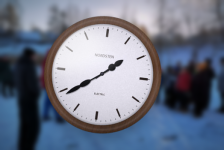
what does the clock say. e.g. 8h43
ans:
1h39
